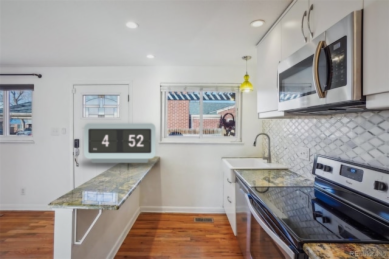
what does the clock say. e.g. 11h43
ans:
4h52
